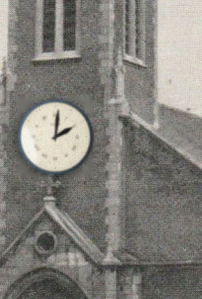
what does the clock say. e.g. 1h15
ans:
2h01
